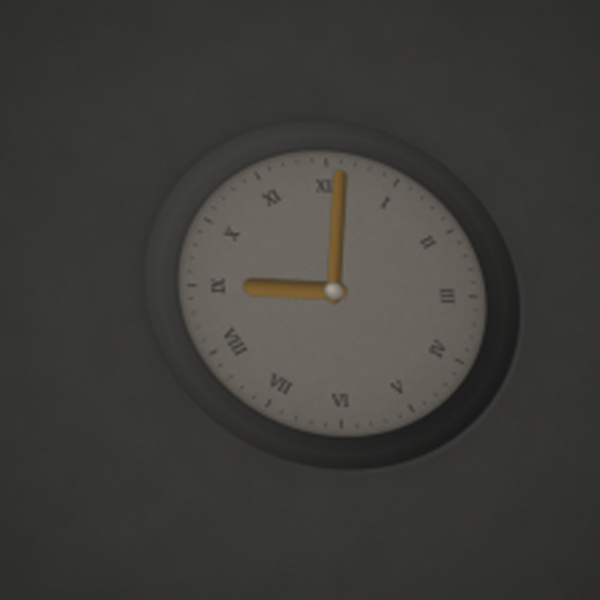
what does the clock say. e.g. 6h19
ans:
9h01
